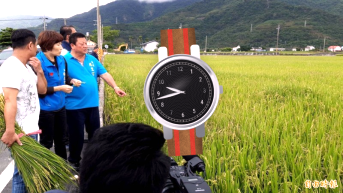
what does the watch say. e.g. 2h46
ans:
9h43
